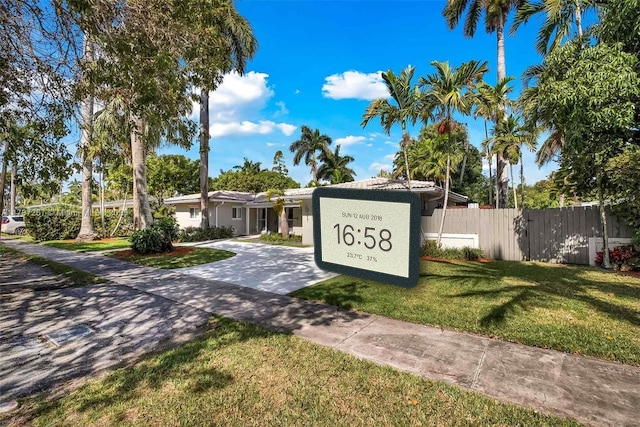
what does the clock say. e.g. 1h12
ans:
16h58
